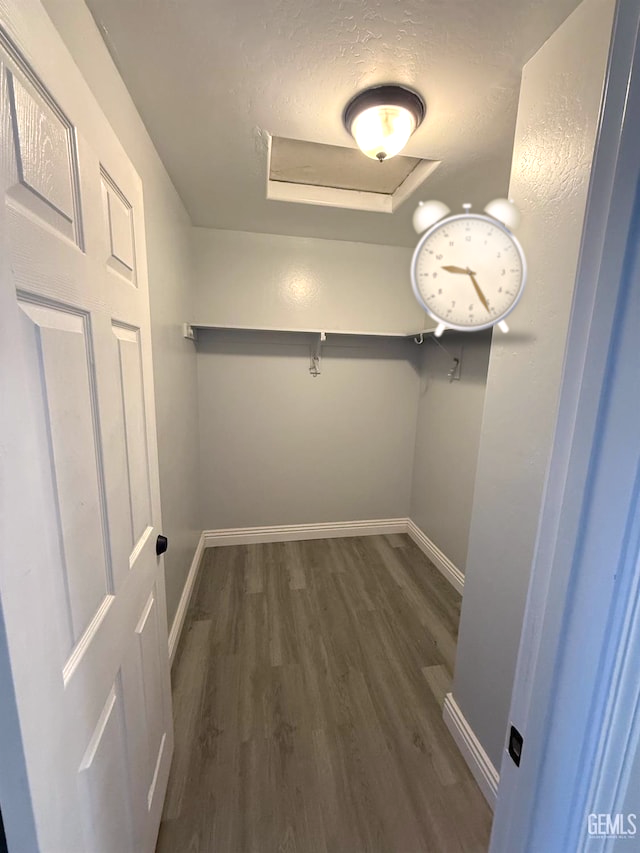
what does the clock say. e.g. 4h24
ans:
9h26
